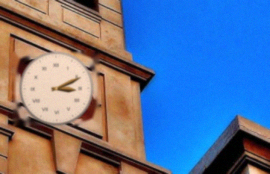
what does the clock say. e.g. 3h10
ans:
3h11
